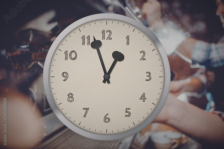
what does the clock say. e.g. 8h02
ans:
12h57
